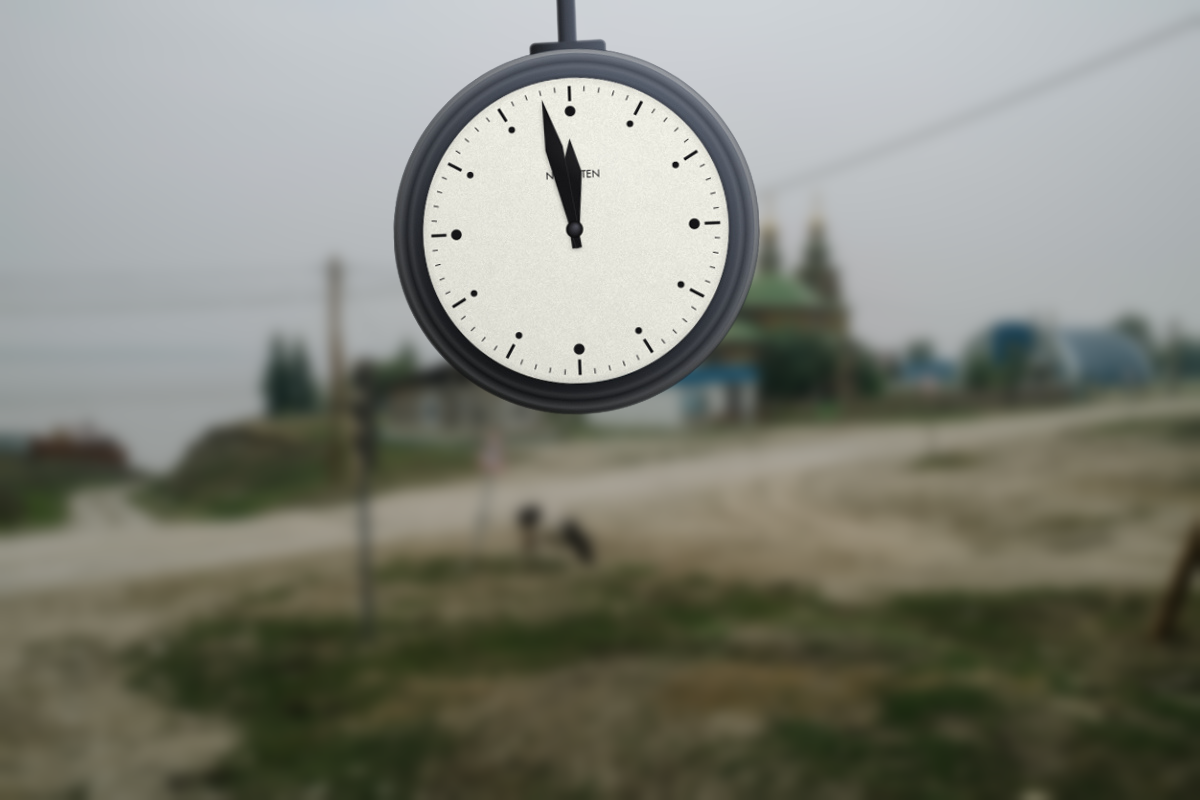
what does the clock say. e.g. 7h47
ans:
11h58
